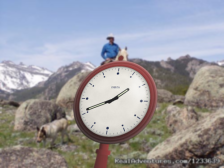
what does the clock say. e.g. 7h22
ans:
1h41
